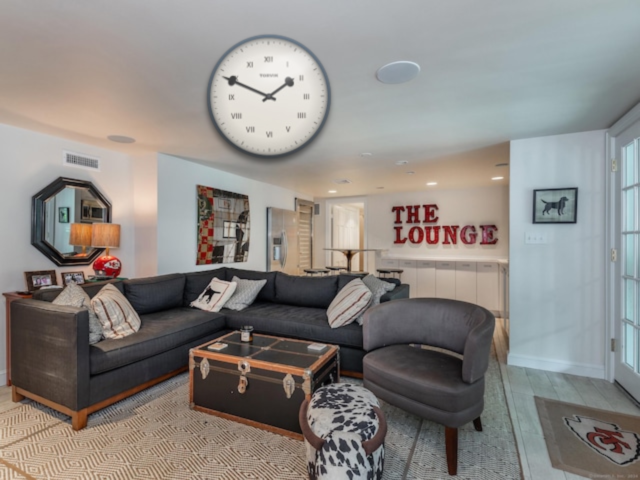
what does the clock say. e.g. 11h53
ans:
1h49
